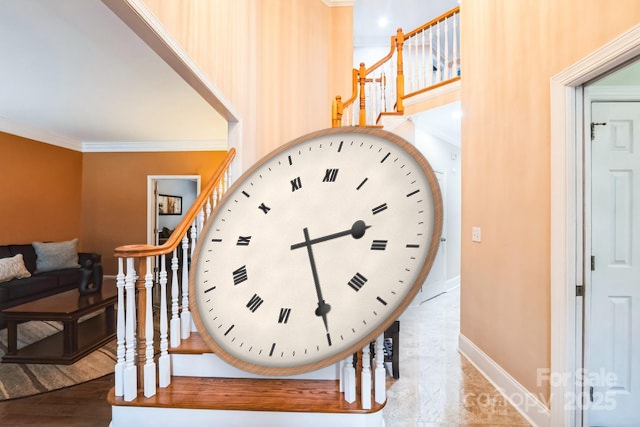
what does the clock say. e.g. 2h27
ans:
2h25
